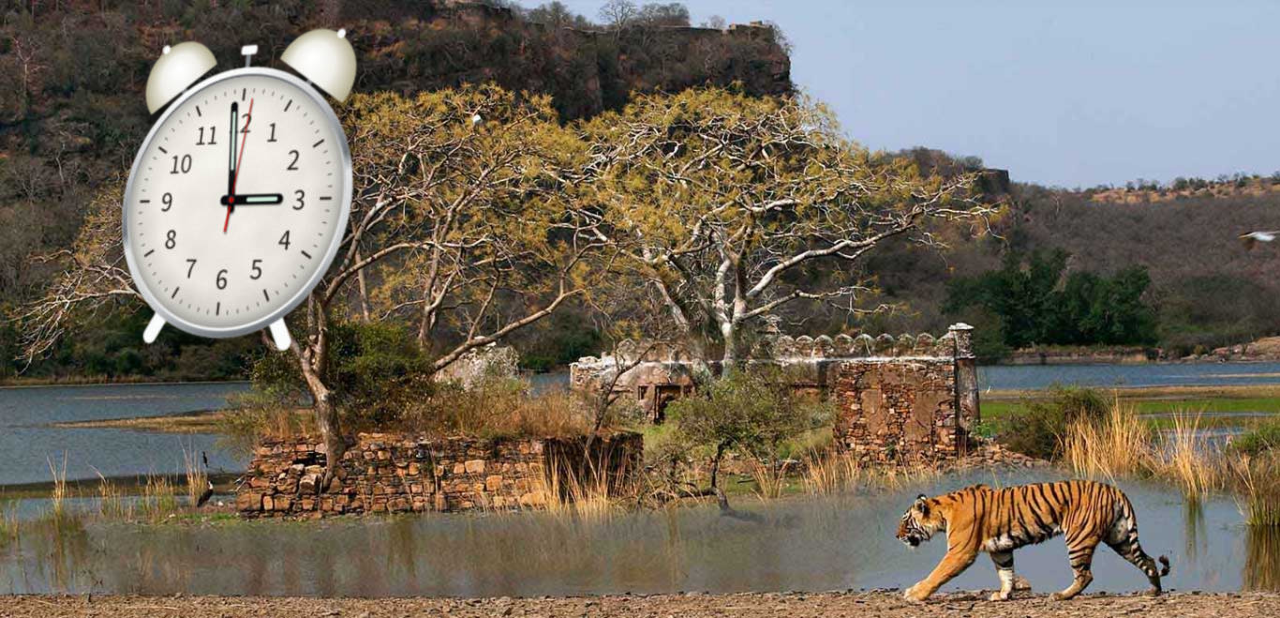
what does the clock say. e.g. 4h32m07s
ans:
2h59m01s
